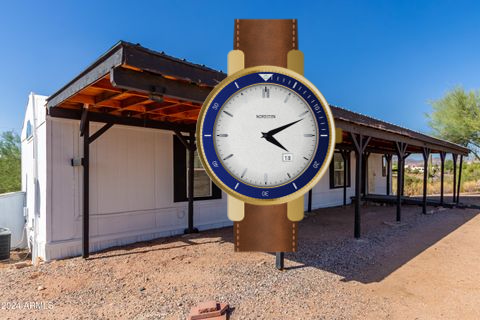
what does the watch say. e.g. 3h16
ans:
4h11
